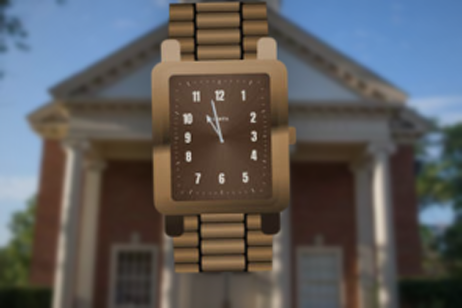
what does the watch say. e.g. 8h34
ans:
10h58
